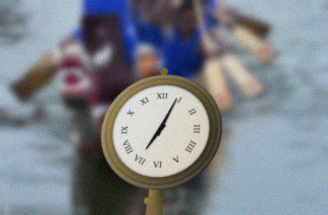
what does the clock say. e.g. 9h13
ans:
7h04
